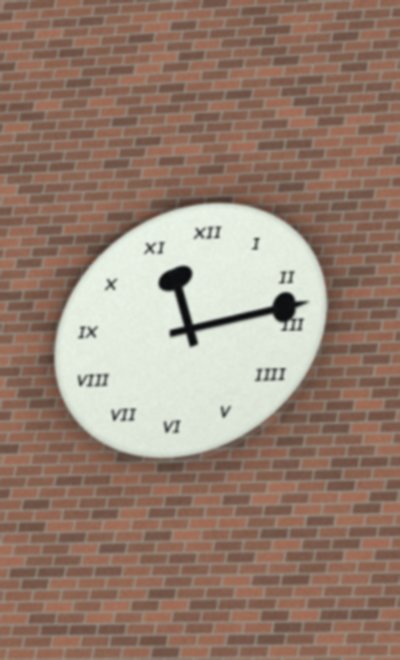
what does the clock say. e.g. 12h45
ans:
11h13
